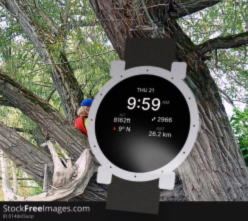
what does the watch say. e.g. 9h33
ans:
9h59
